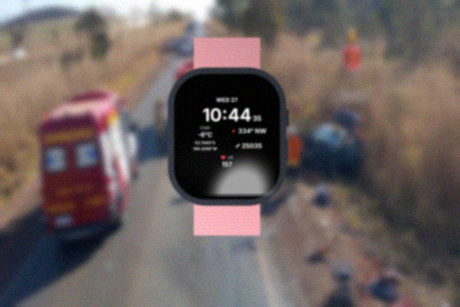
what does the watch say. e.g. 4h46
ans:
10h44
